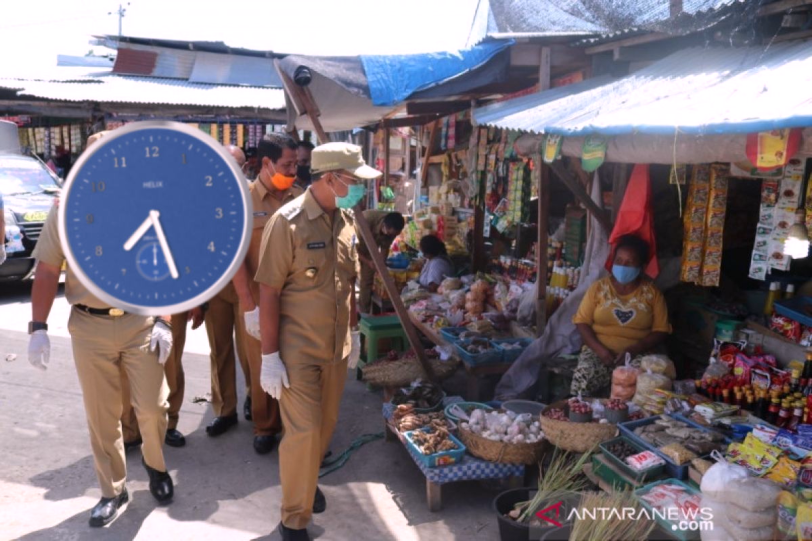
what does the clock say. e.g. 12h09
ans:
7h27
